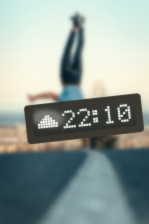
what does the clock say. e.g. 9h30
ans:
22h10
